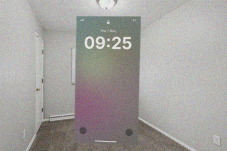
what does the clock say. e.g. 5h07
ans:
9h25
